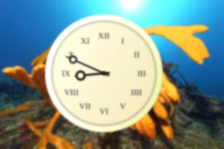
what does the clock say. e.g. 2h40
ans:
8h49
